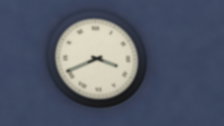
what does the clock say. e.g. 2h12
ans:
3h41
